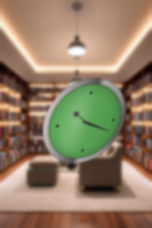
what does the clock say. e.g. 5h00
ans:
10h19
